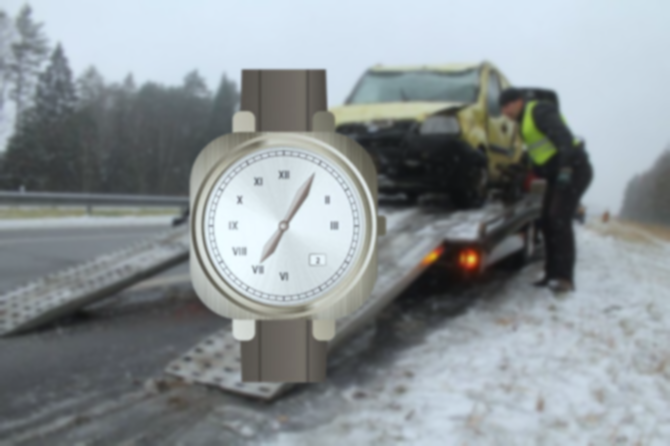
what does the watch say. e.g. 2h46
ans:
7h05
